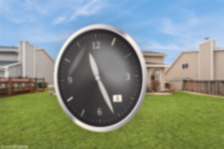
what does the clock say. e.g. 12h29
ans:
11h26
